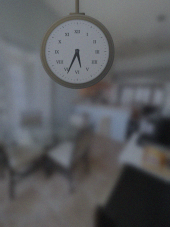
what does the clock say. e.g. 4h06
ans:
5h34
